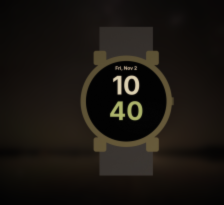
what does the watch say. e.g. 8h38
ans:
10h40
